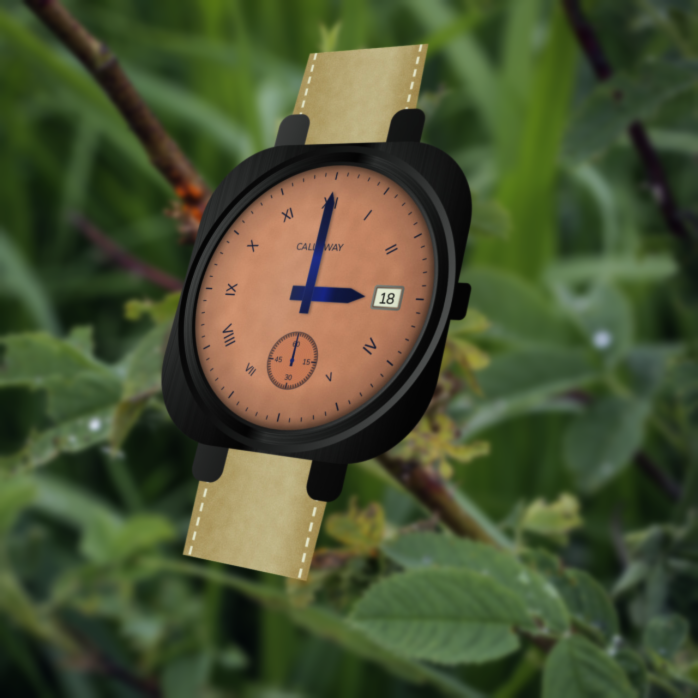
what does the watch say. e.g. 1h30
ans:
3h00
